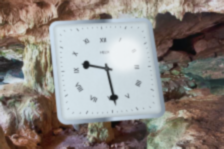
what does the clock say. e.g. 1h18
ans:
9h29
